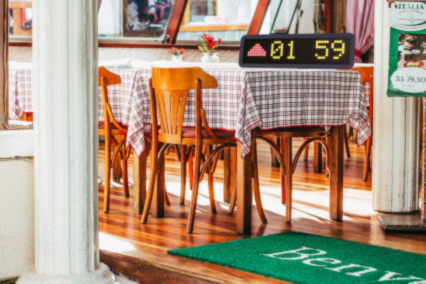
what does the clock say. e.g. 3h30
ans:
1h59
